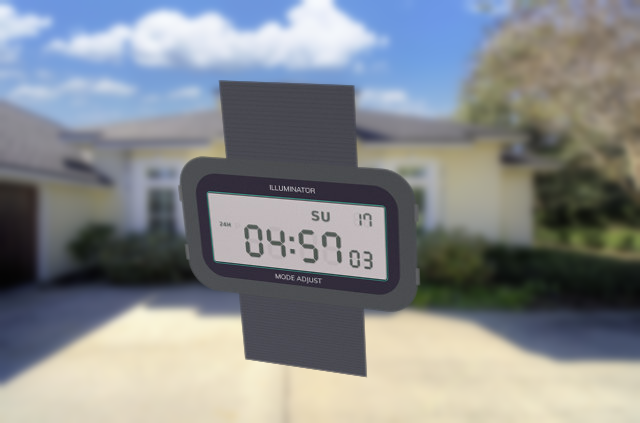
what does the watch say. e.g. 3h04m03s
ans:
4h57m03s
